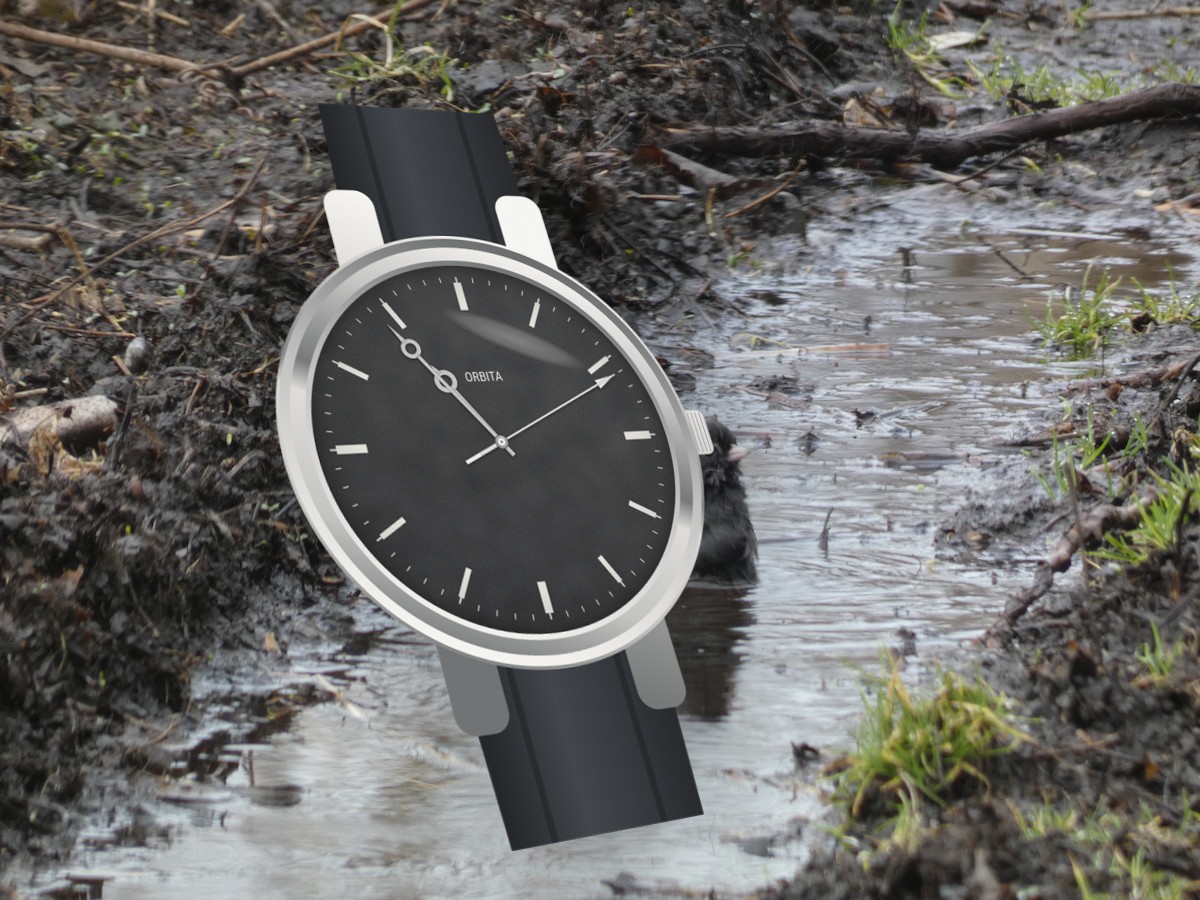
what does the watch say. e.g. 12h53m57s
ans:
10h54m11s
